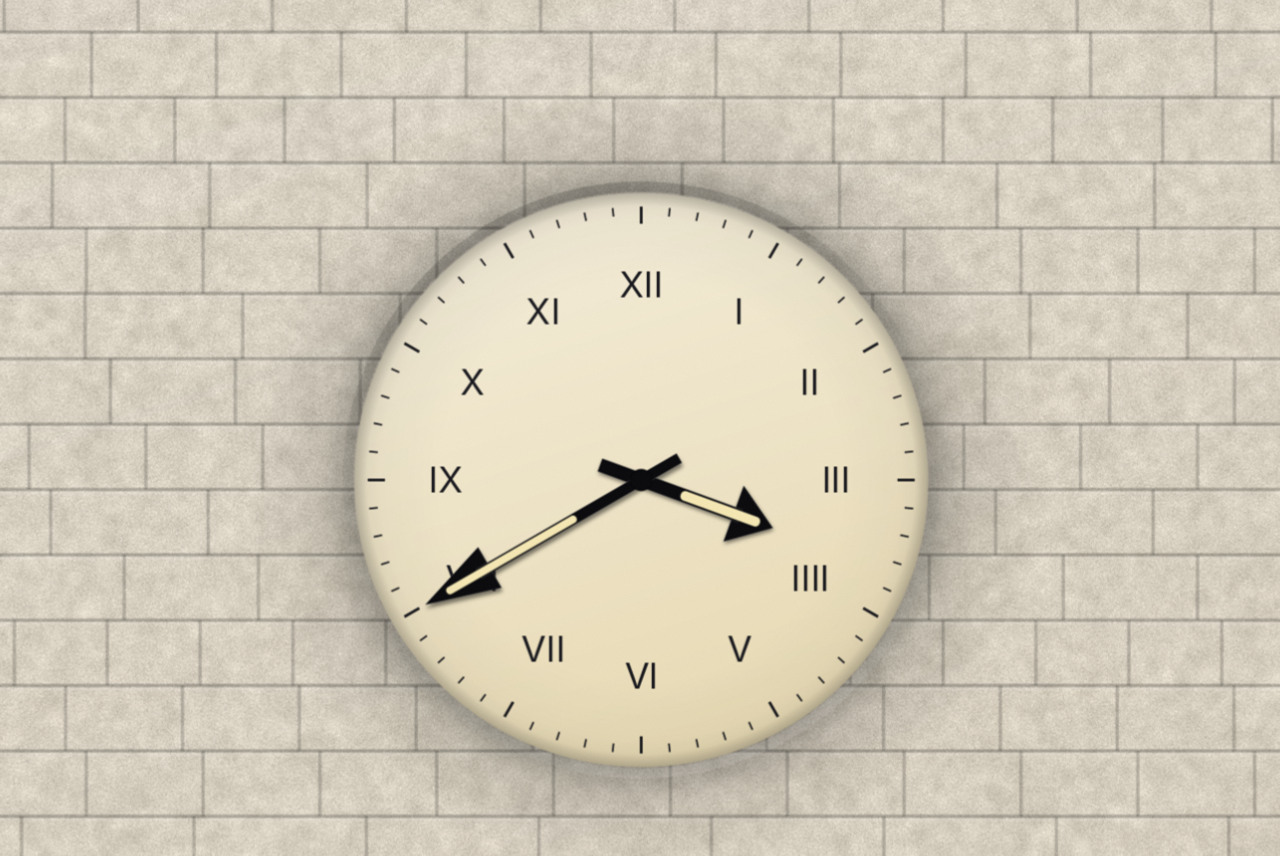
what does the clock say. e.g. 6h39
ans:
3h40
